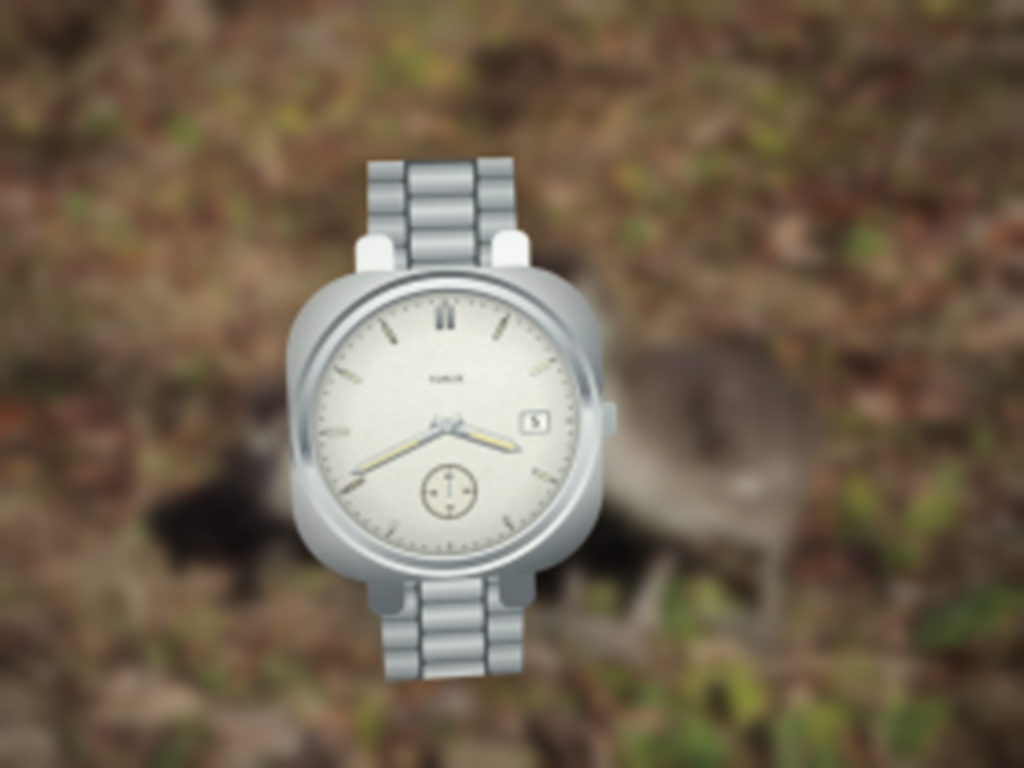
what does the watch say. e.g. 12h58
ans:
3h41
